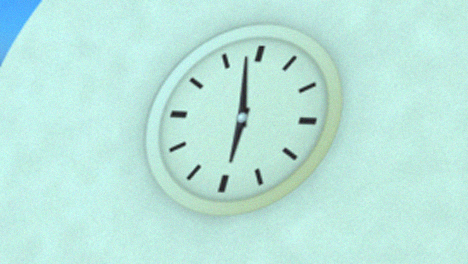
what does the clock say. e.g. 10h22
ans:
5h58
